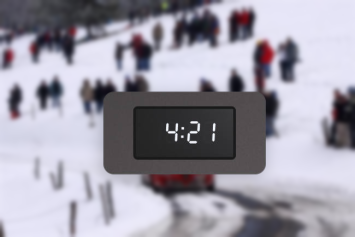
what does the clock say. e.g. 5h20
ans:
4h21
